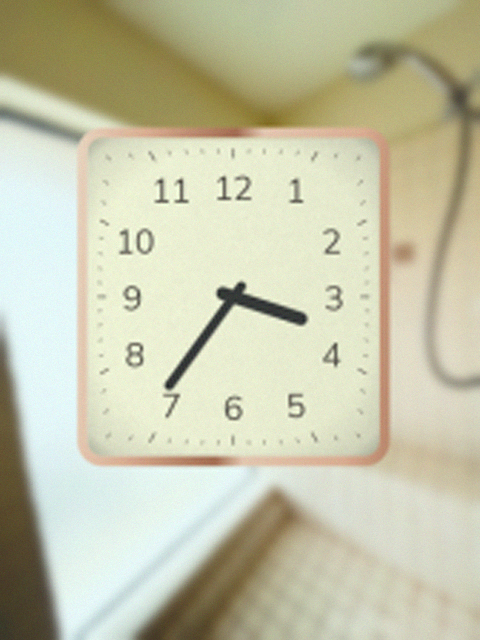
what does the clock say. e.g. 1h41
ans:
3h36
